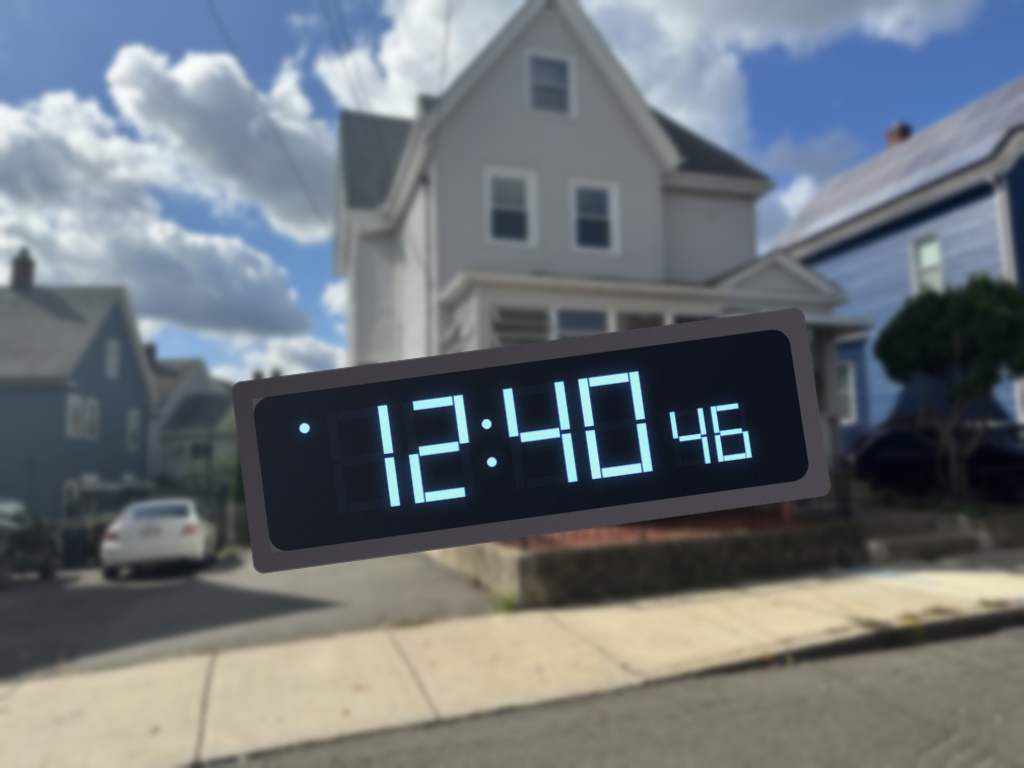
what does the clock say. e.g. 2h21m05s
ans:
12h40m46s
